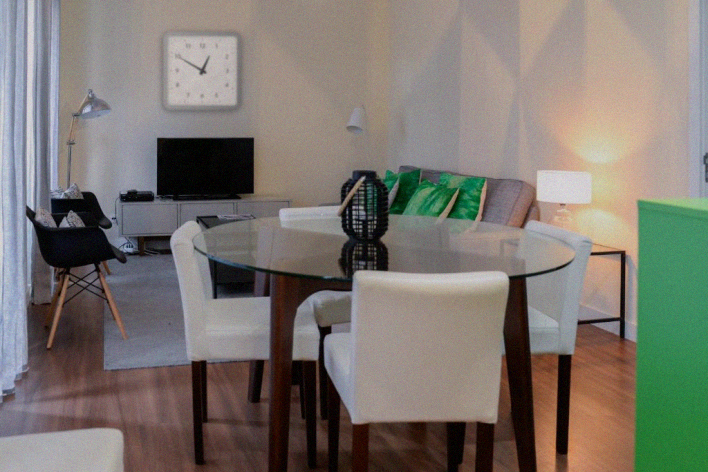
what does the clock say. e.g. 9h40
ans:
12h50
